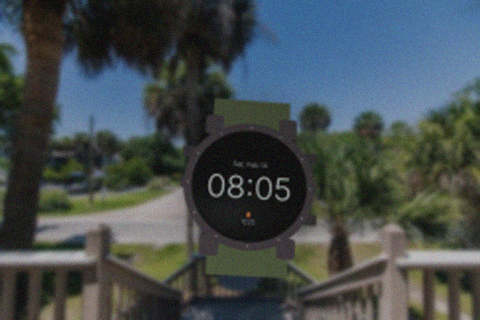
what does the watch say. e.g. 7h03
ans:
8h05
